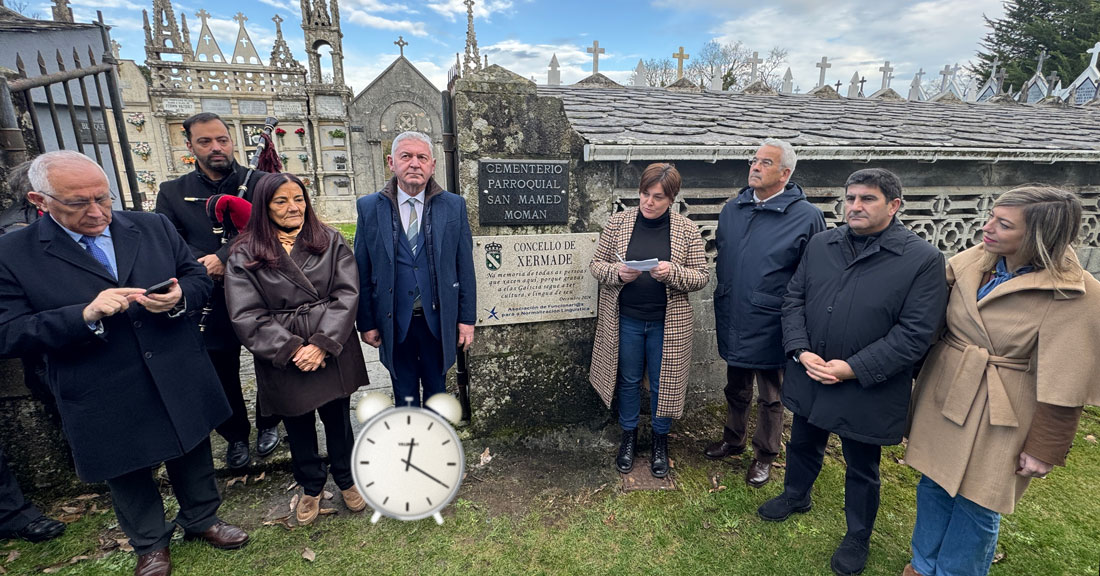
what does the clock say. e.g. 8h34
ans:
12h20
